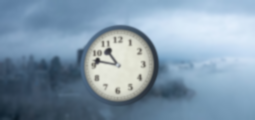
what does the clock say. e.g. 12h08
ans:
10h47
